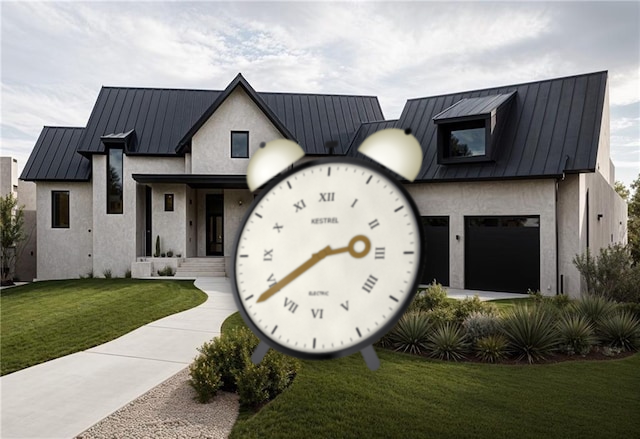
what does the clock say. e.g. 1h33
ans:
2h39
